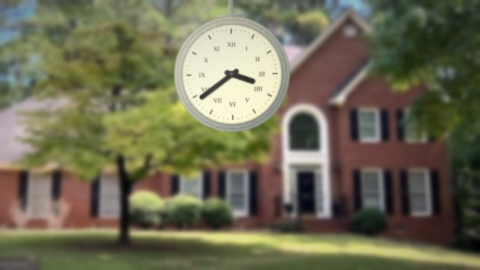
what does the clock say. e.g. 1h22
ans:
3h39
